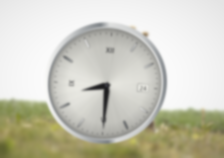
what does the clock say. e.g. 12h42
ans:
8h30
